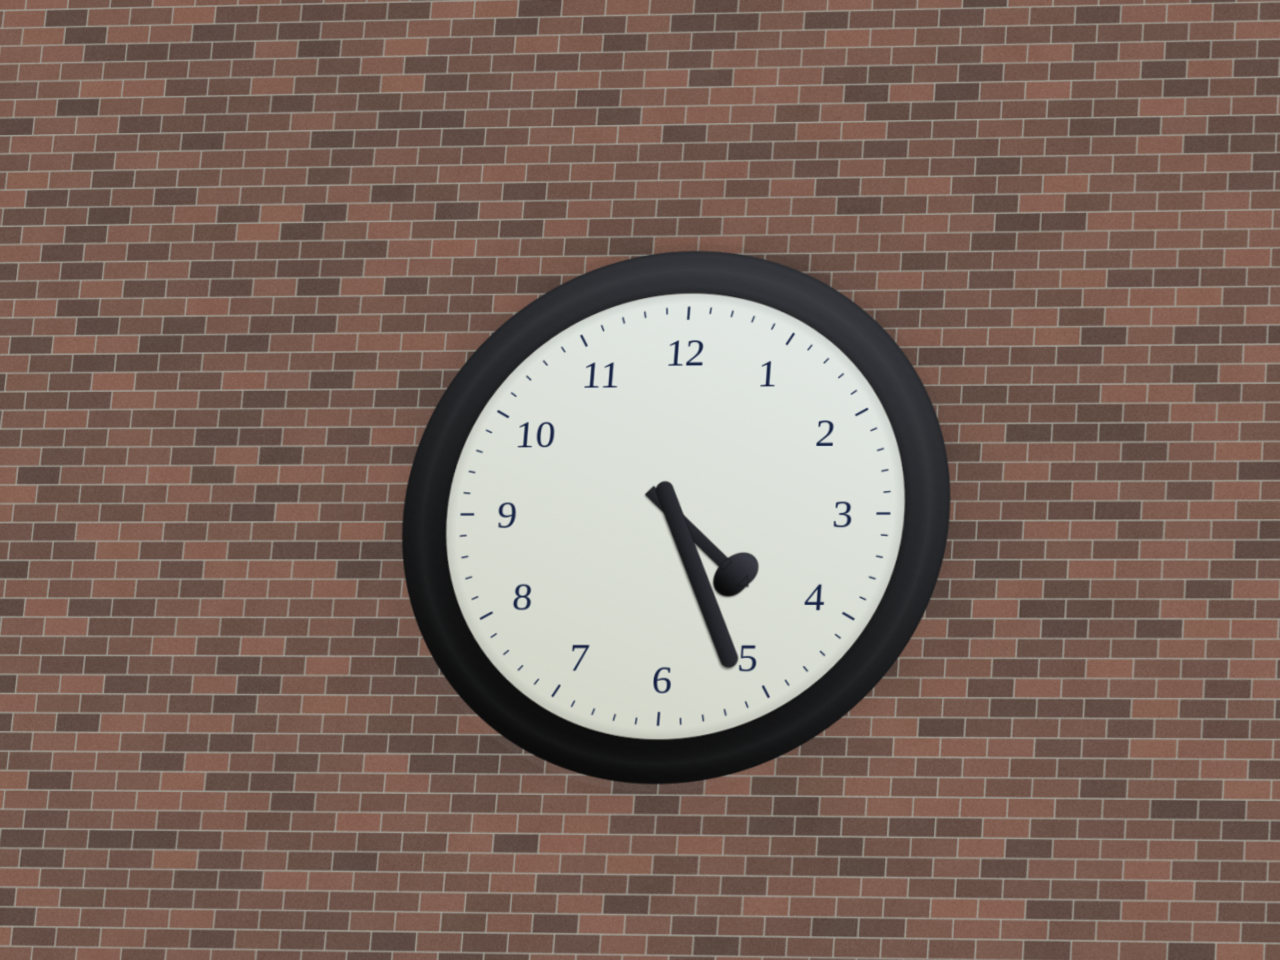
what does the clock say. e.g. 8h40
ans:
4h26
